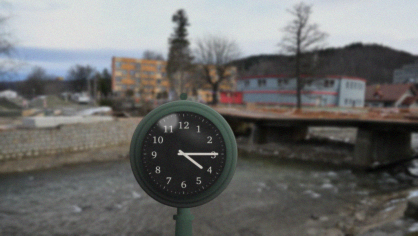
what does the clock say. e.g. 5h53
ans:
4h15
